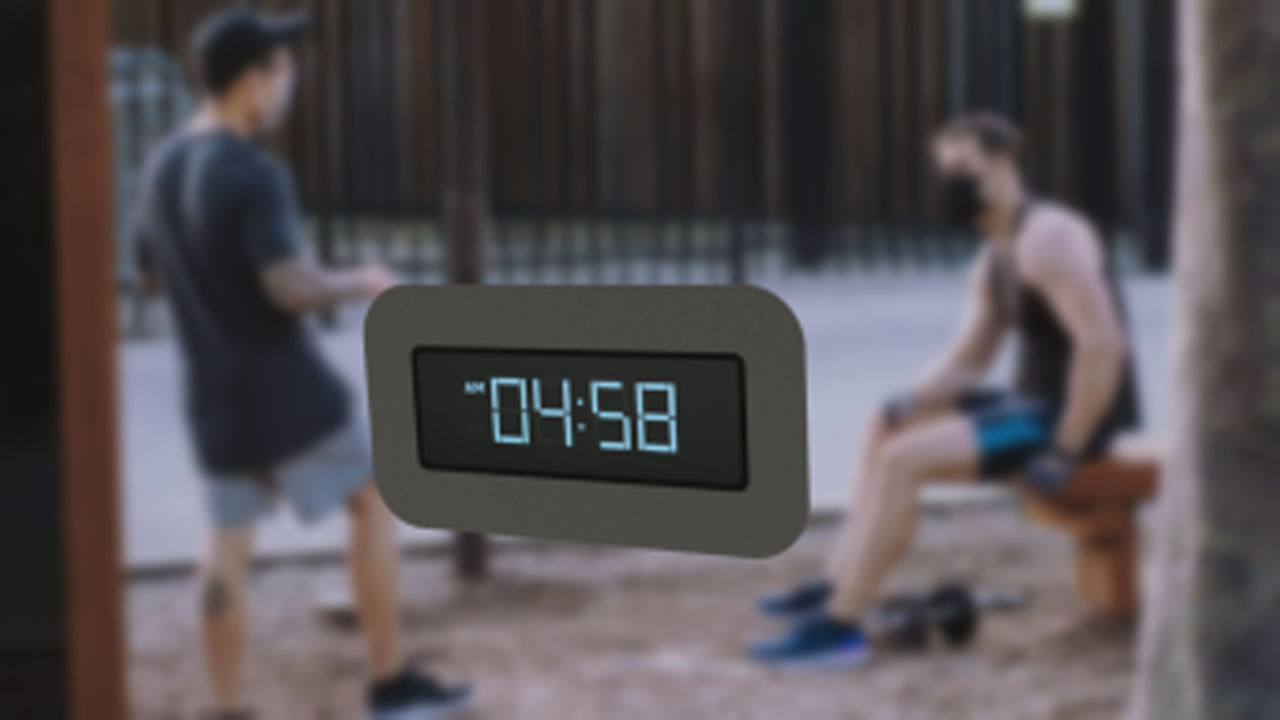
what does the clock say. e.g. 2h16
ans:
4h58
